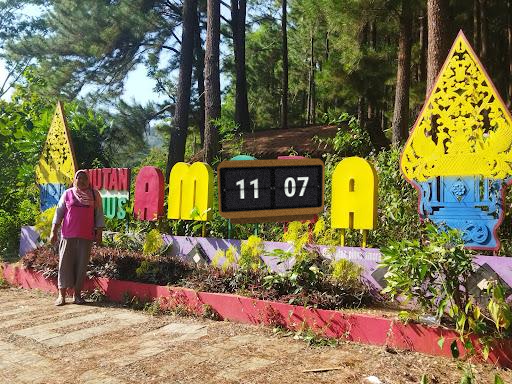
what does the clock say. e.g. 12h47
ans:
11h07
